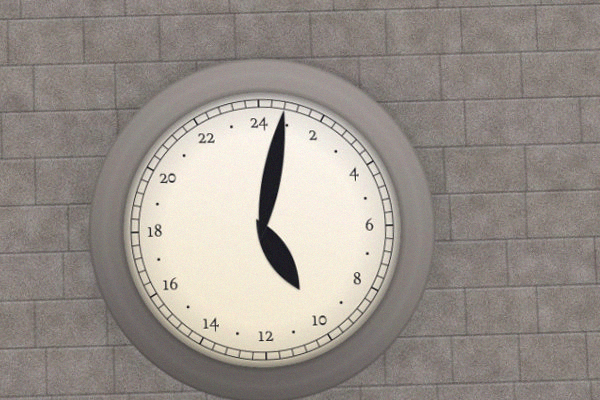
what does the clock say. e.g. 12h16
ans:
10h02
